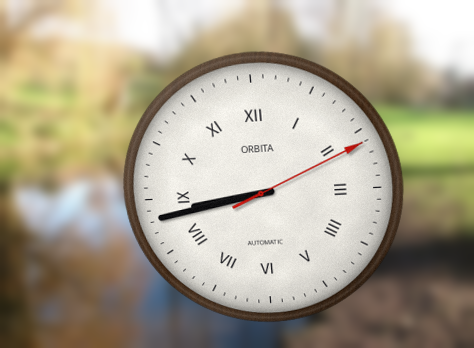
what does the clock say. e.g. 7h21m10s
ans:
8h43m11s
